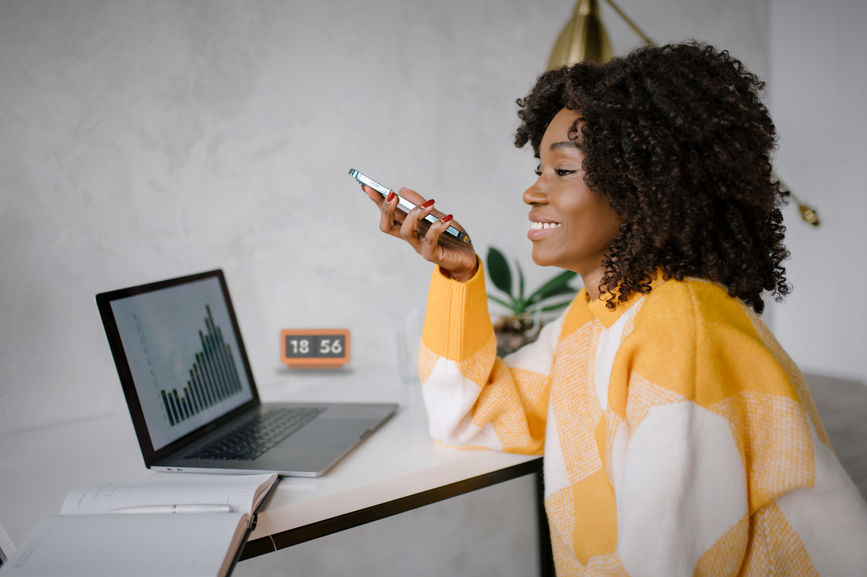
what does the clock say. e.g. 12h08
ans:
18h56
